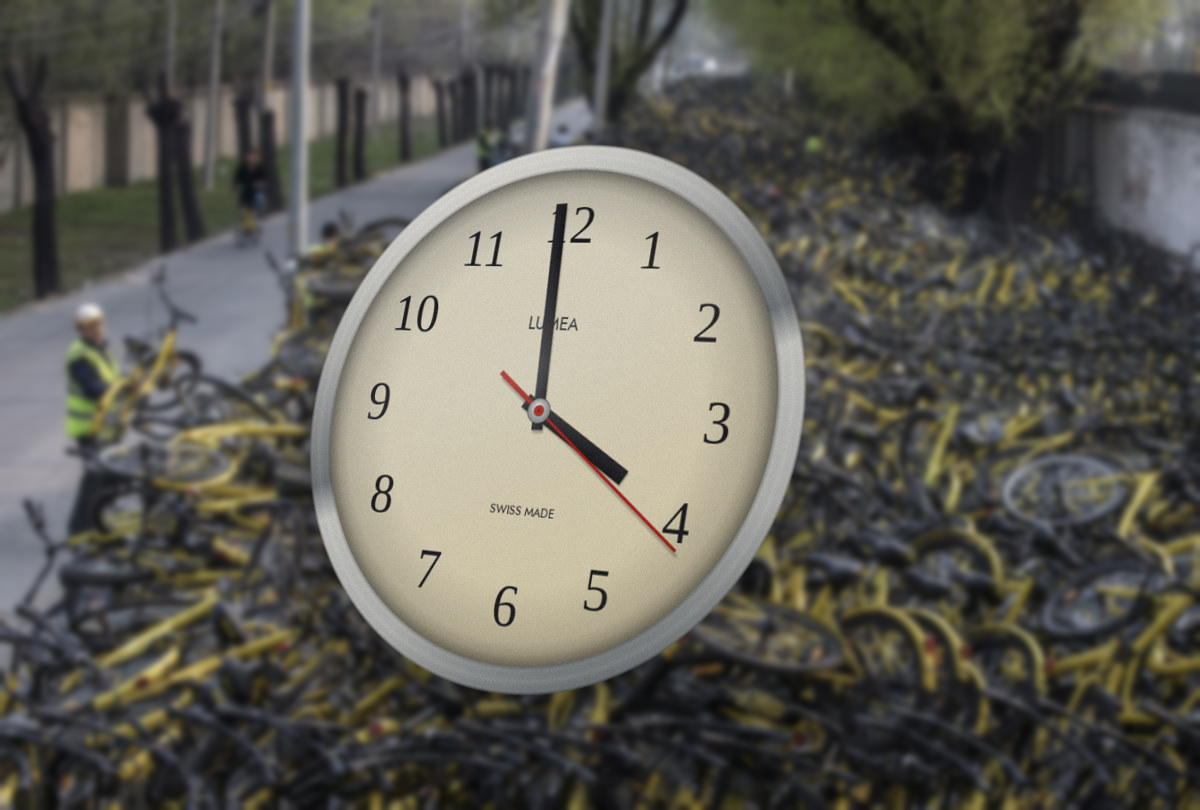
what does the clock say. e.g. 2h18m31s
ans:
3h59m21s
